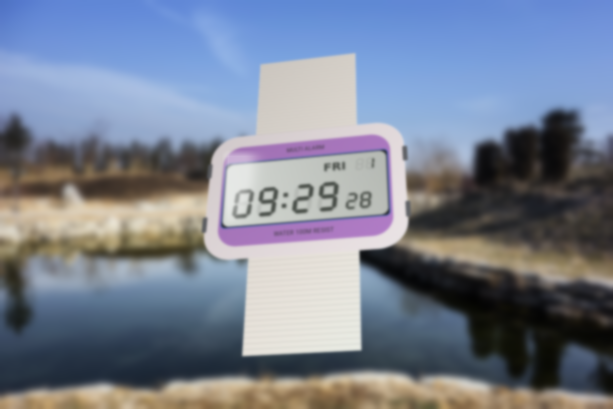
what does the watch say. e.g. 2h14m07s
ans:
9h29m28s
